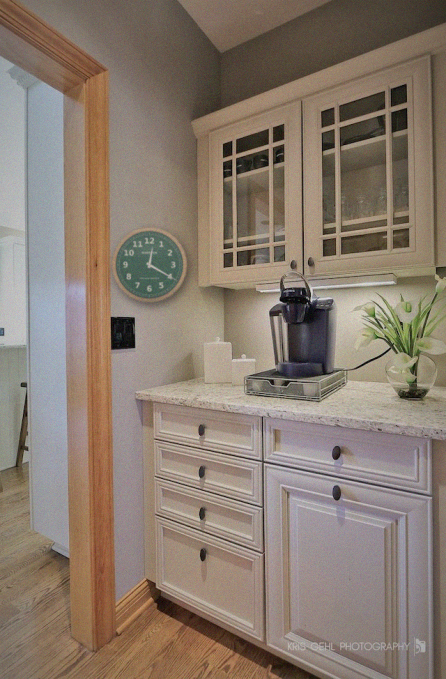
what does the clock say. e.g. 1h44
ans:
12h20
